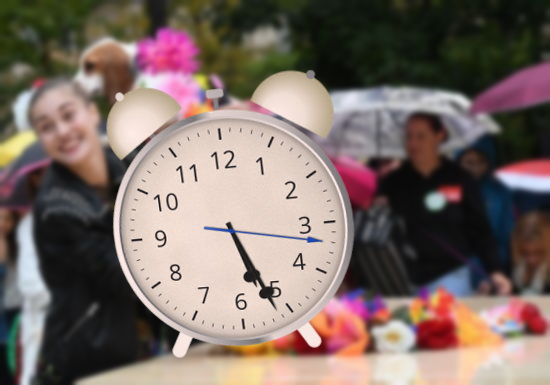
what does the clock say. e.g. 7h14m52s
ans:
5h26m17s
